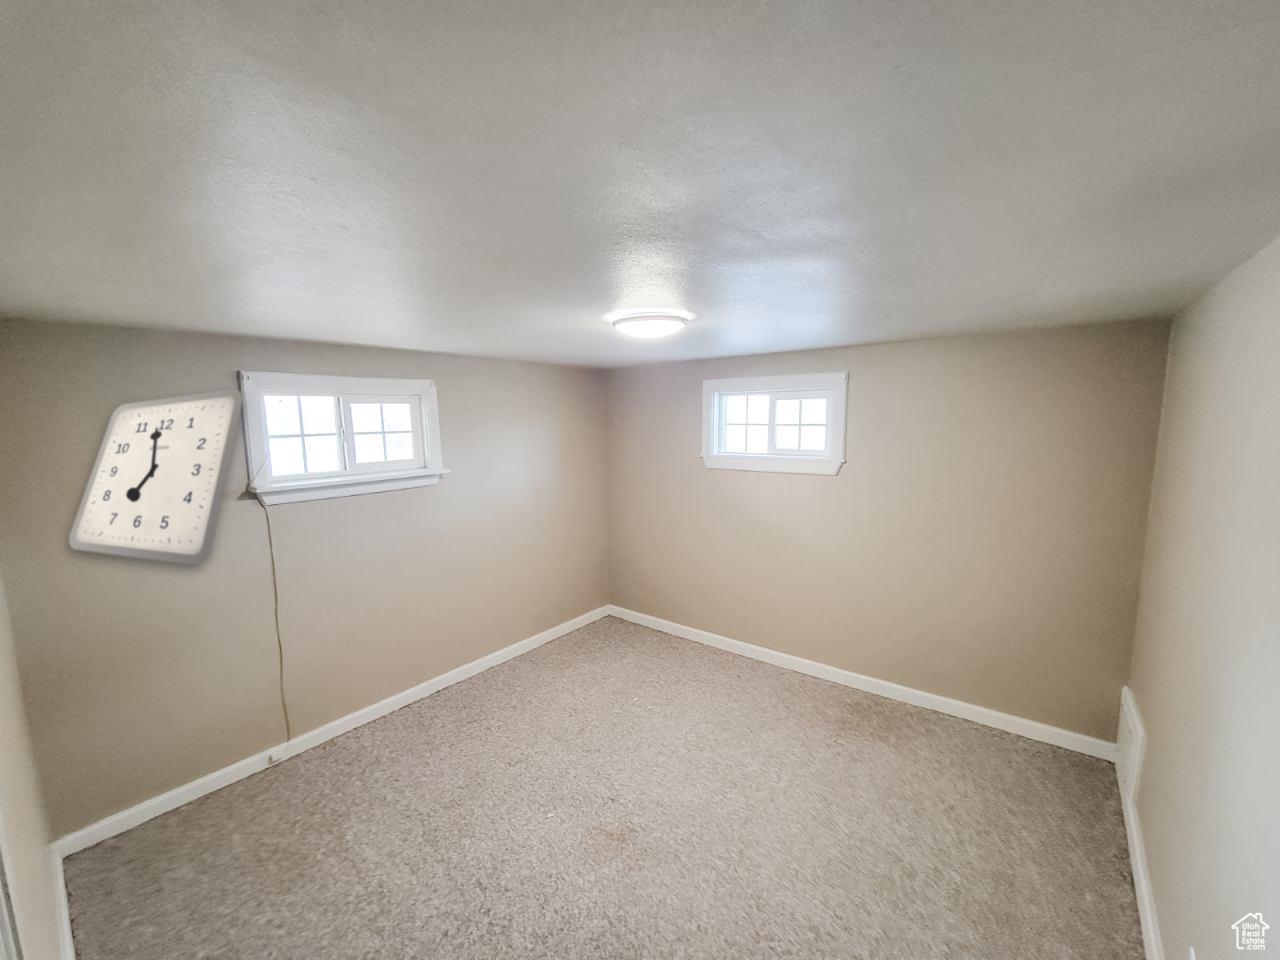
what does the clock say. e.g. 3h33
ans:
6h58
